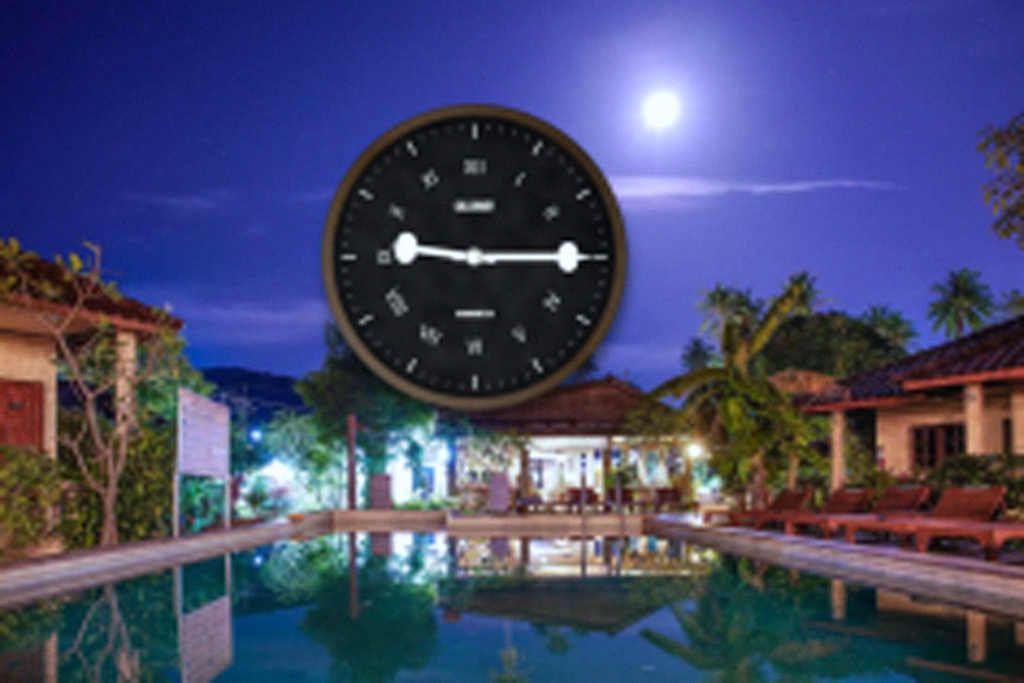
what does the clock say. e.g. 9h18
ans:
9h15
